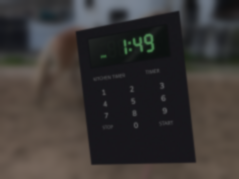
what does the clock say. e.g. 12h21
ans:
1h49
